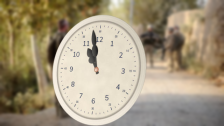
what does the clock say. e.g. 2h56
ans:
10h58
